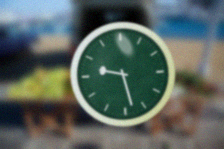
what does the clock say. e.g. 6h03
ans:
9h28
